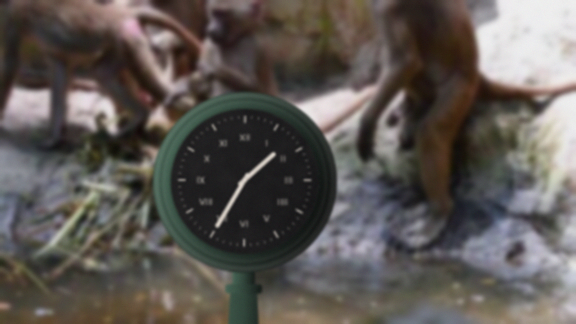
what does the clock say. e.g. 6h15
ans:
1h35
